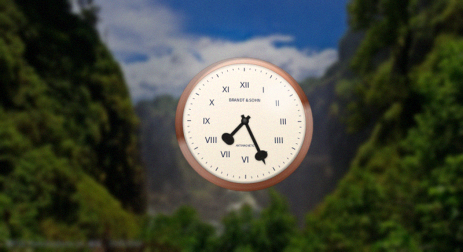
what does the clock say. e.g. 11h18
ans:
7h26
